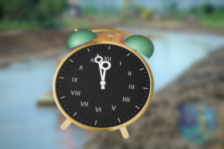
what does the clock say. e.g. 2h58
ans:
11h57
